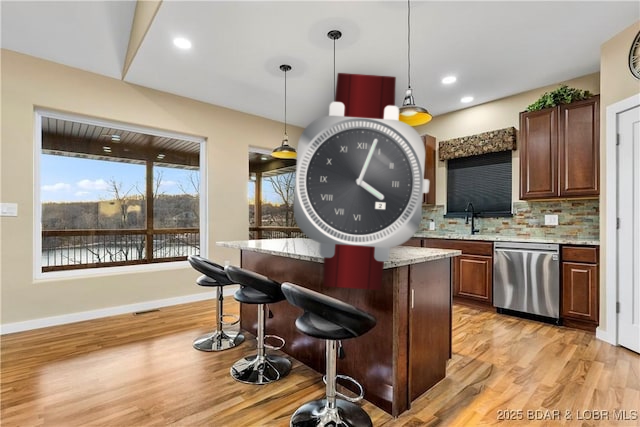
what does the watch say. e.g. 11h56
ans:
4h03
